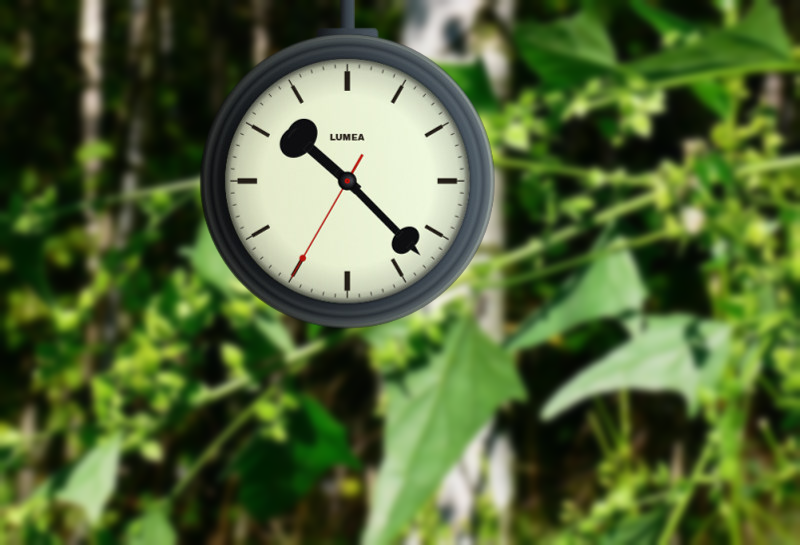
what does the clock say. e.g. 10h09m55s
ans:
10h22m35s
